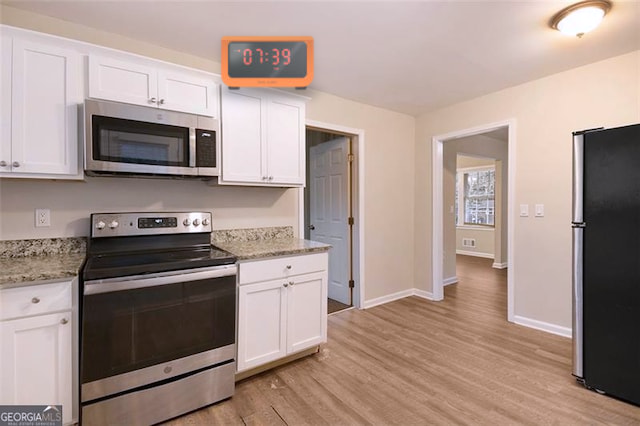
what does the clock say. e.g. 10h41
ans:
7h39
